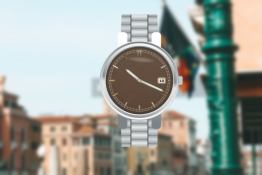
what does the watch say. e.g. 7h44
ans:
10h19
